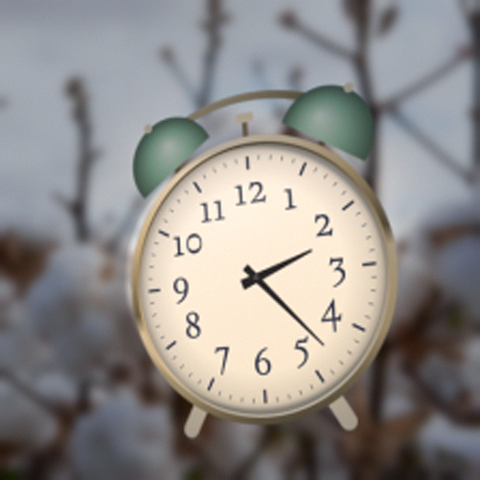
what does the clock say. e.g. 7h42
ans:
2h23
